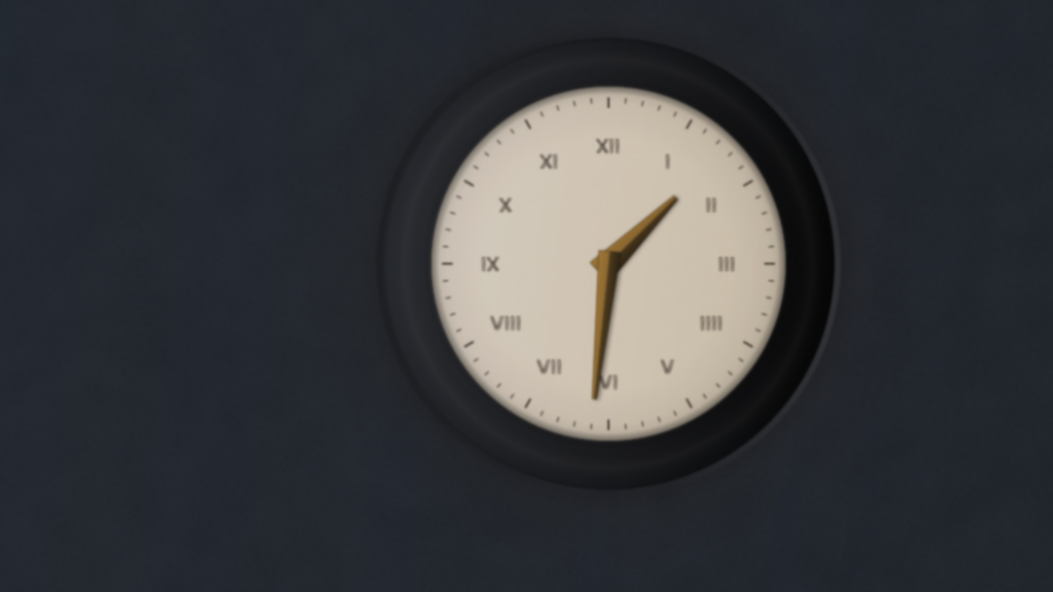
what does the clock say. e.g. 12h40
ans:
1h31
